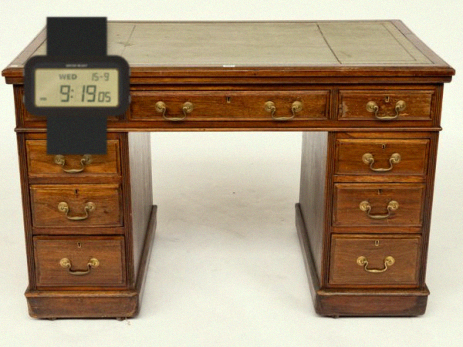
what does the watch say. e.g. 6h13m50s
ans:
9h19m05s
